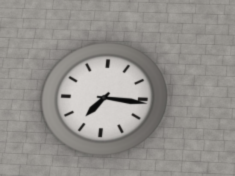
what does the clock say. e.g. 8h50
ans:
7h16
